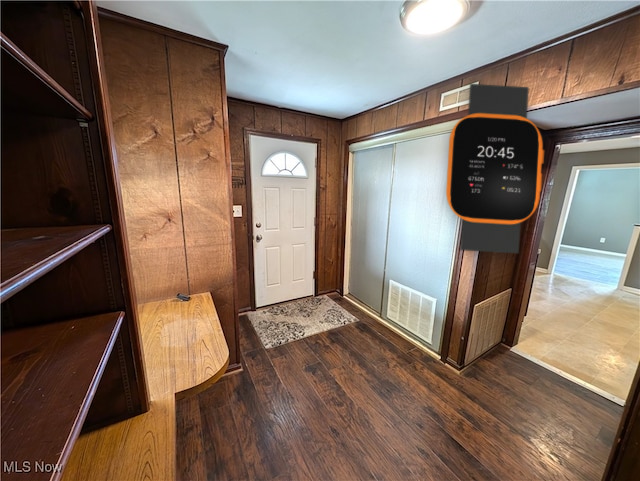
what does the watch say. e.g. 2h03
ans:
20h45
